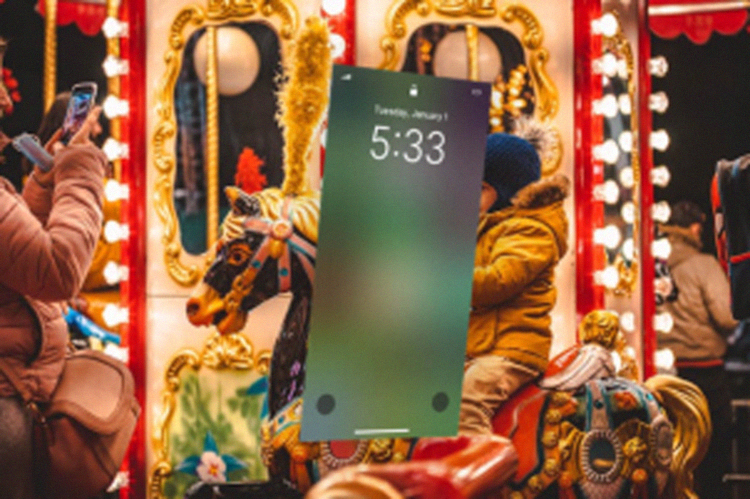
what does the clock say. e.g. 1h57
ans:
5h33
